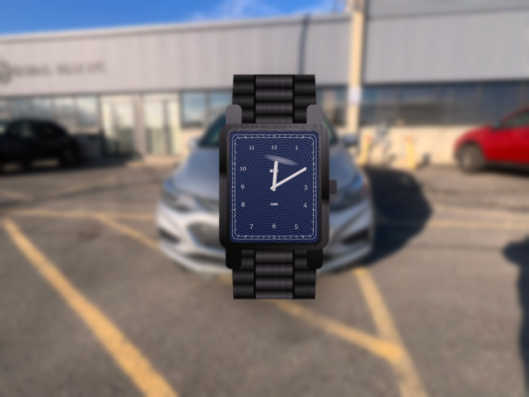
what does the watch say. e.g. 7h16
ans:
12h10
